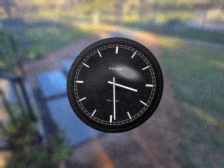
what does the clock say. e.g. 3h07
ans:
3h29
